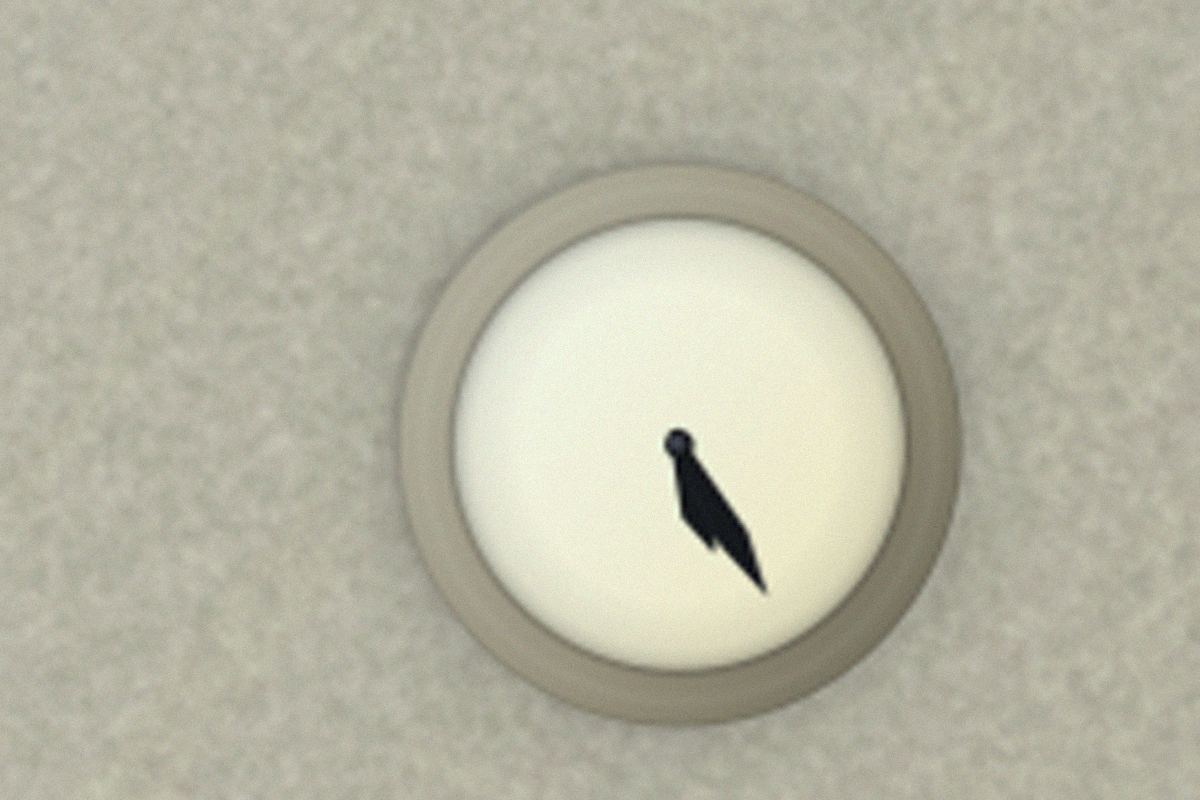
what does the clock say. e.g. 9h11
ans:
5h25
